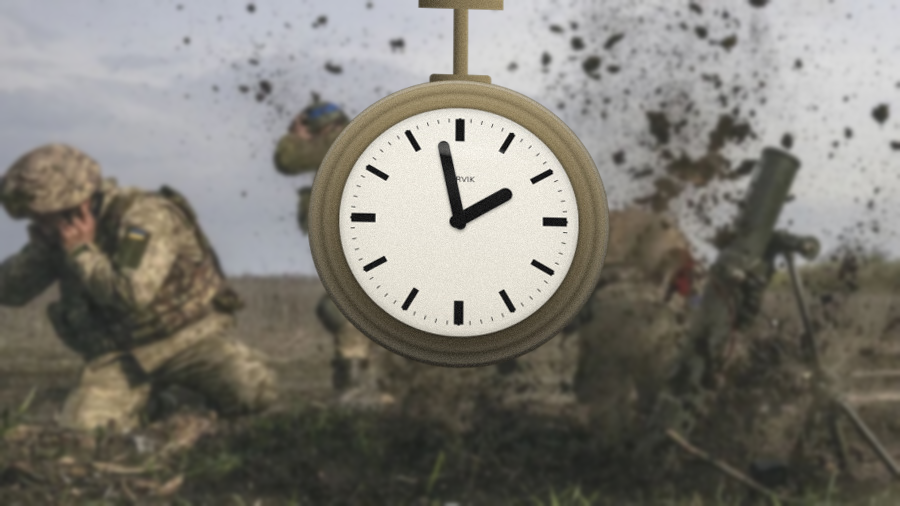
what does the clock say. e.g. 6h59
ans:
1h58
